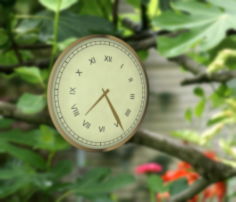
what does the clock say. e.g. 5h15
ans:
7h24
